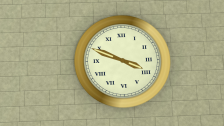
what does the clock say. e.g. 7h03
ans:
3h49
